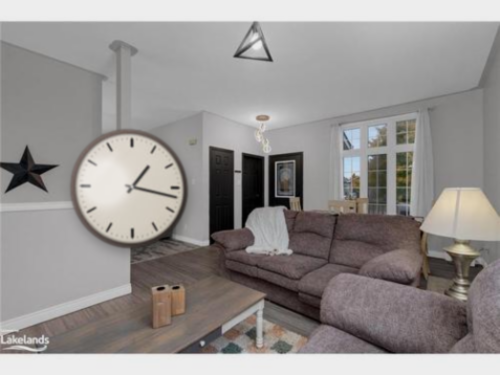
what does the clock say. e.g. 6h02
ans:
1h17
